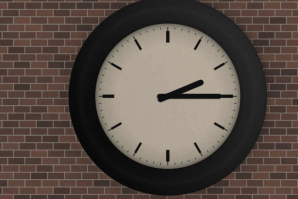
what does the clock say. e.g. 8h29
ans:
2h15
